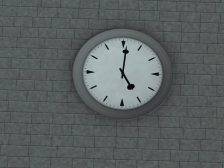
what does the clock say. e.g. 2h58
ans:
5h01
